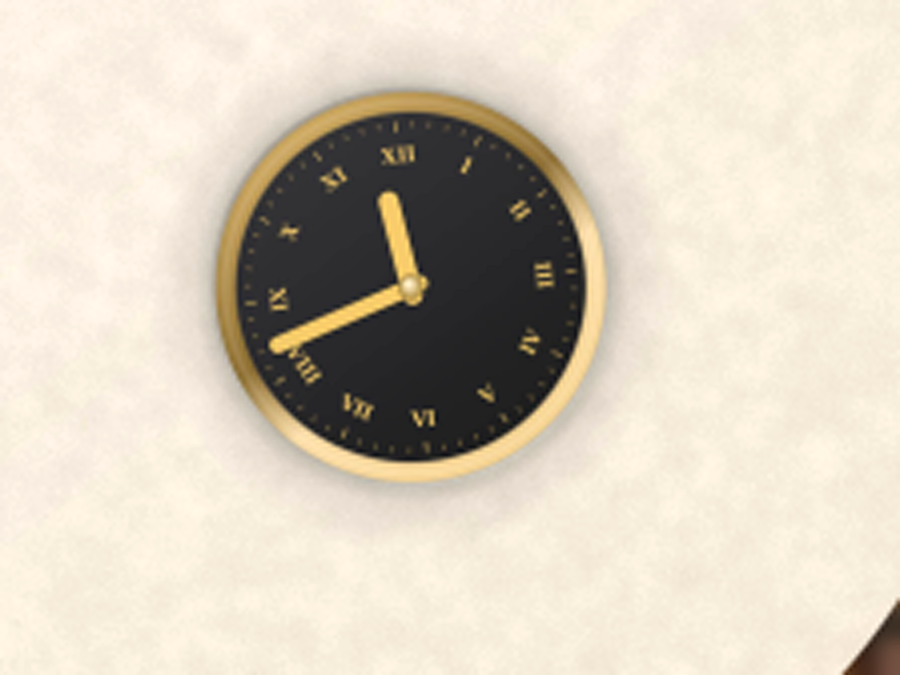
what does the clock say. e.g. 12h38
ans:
11h42
